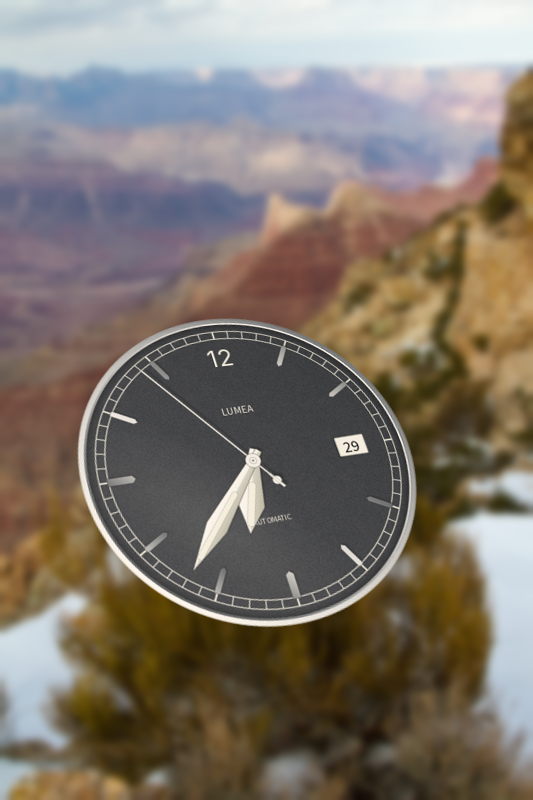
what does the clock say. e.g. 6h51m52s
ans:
6h36m54s
